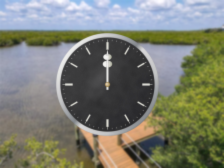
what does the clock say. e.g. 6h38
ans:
12h00
